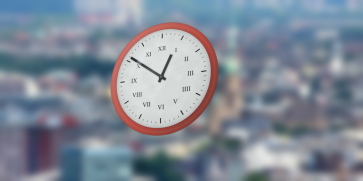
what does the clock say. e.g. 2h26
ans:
12h51
